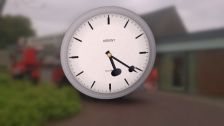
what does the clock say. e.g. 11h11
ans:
5h21
